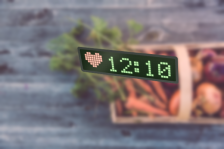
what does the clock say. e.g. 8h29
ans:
12h10
